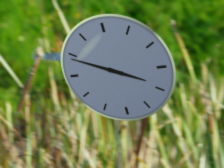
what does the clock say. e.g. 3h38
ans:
3h49
